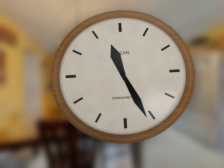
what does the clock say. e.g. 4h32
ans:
11h26
